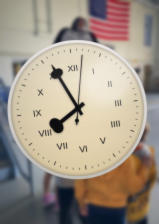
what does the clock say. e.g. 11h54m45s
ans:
7h56m02s
